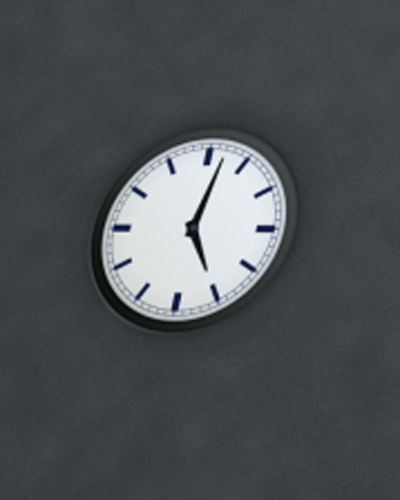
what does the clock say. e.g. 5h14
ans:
5h02
